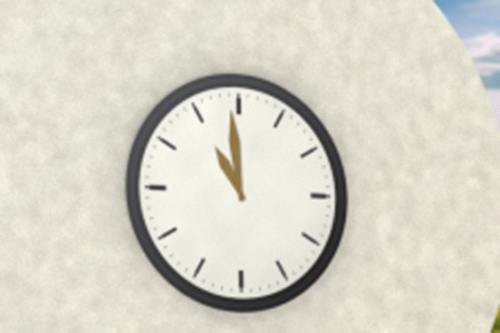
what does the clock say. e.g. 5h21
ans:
10h59
